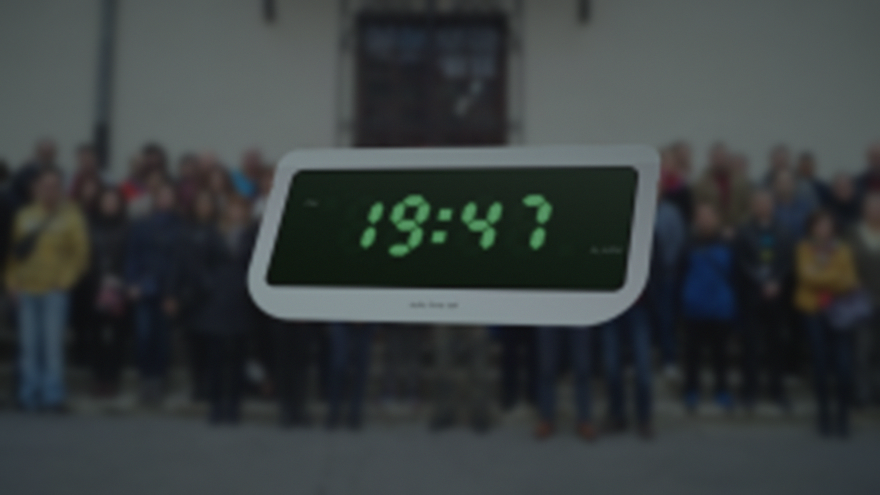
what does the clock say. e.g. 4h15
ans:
19h47
